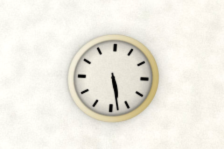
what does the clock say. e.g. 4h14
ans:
5h28
